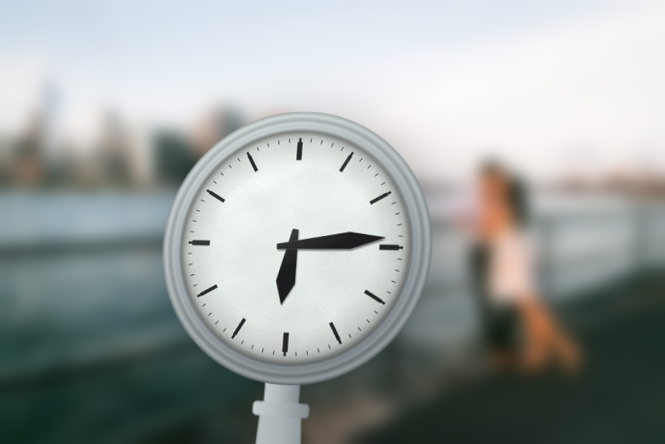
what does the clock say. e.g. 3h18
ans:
6h14
